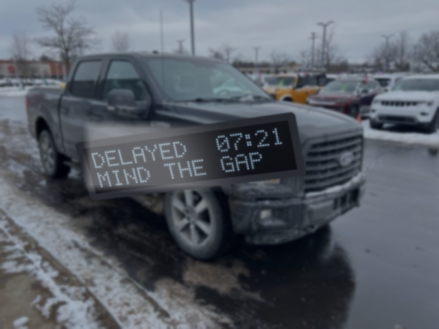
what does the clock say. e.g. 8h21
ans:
7h21
